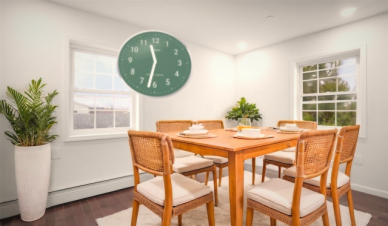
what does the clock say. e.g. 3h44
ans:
11h32
